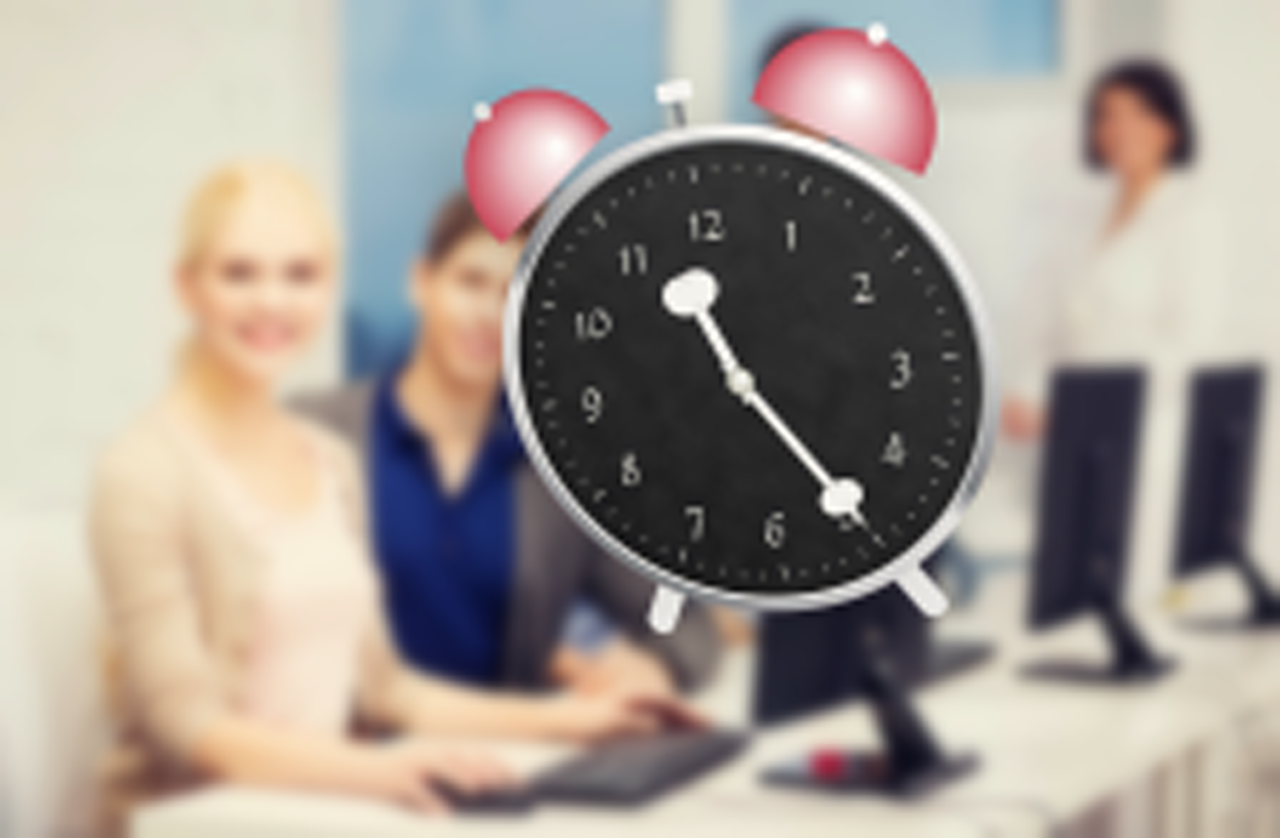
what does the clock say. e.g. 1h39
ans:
11h25
